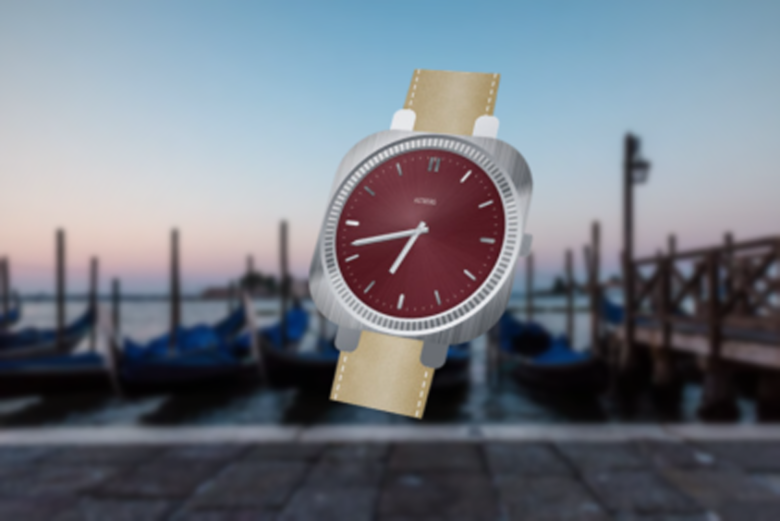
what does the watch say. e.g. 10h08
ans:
6h42
